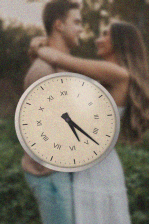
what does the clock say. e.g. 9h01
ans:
5h23
